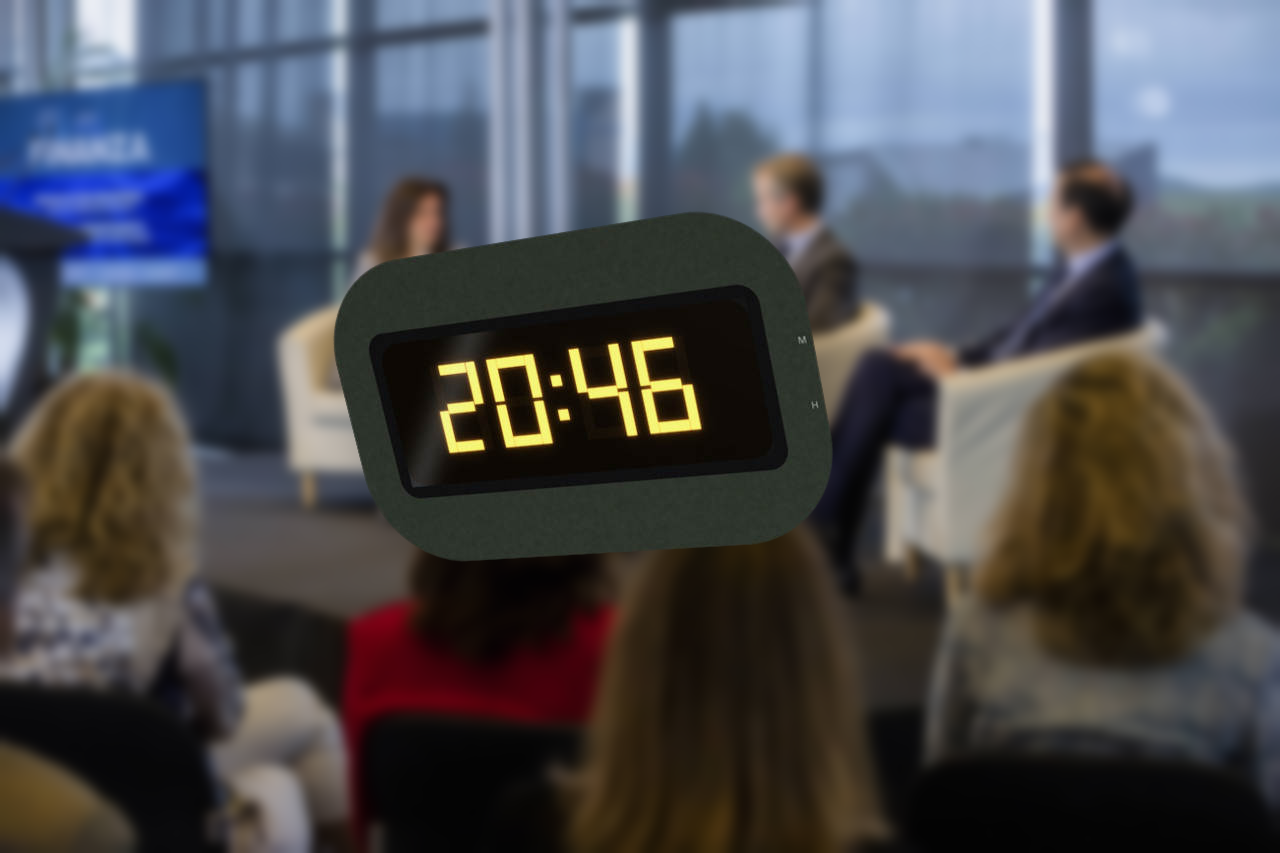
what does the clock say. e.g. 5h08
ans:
20h46
